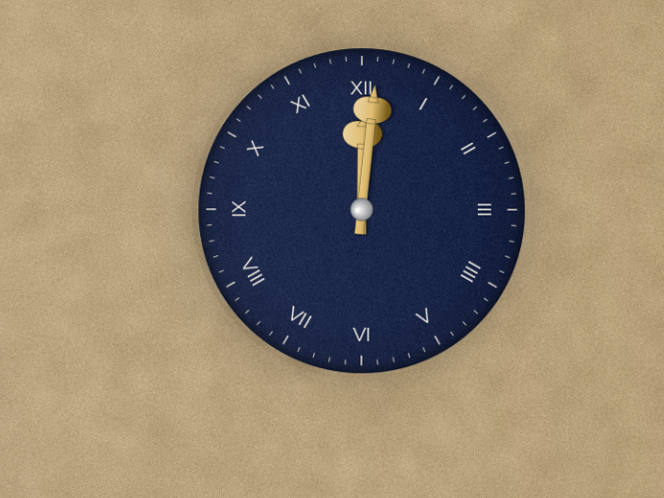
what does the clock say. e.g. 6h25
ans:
12h01
